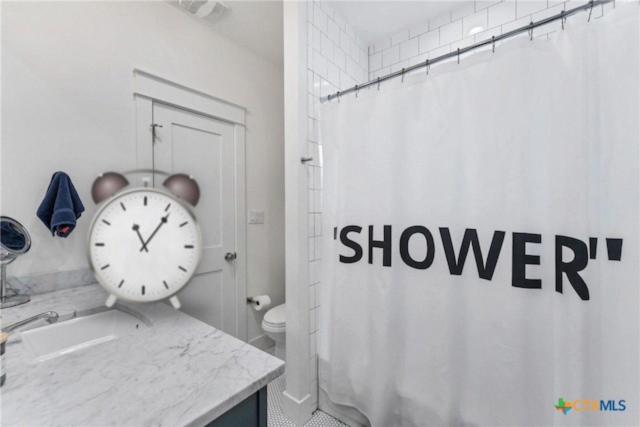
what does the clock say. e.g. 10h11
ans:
11h06
